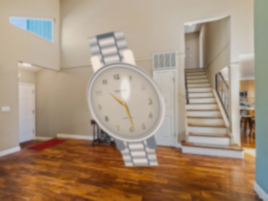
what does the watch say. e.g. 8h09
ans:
10h29
